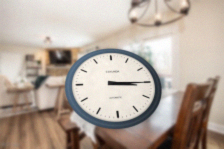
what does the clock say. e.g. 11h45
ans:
3h15
